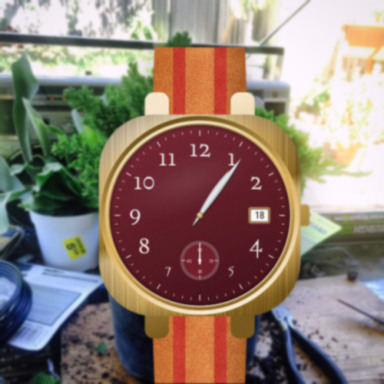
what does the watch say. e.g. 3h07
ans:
1h06
